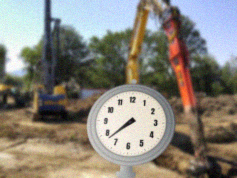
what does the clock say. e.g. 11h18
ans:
7h38
